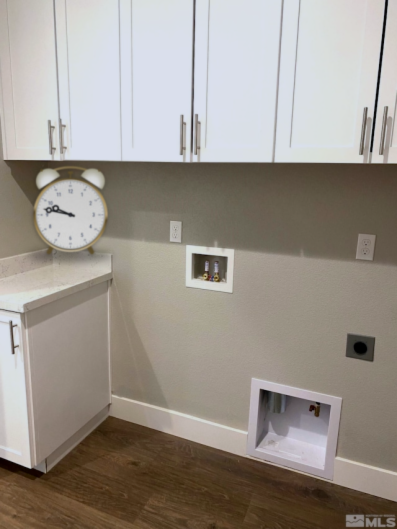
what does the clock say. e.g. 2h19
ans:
9h47
